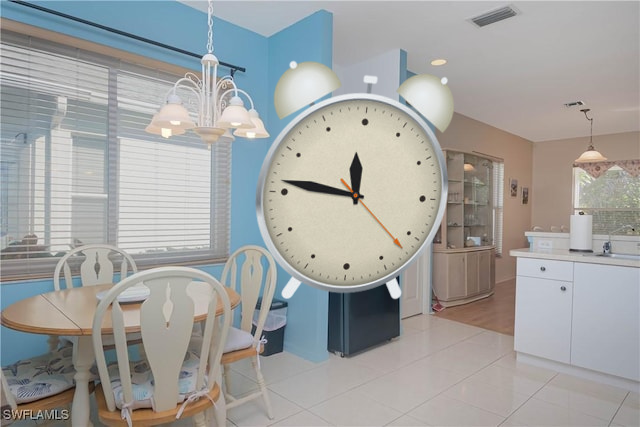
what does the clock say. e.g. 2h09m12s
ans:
11h46m22s
